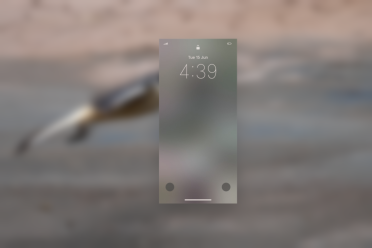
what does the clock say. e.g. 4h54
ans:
4h39
